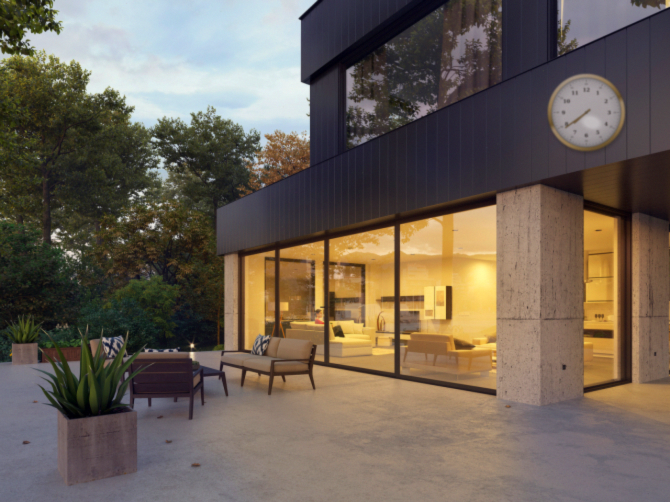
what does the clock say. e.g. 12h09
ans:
7h39
